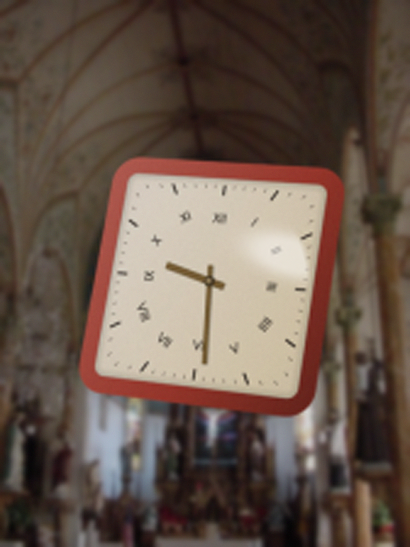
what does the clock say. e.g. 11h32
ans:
9h29
